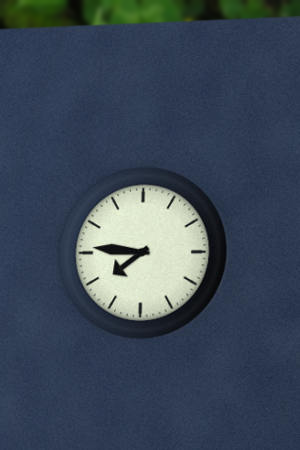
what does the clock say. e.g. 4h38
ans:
7h46
